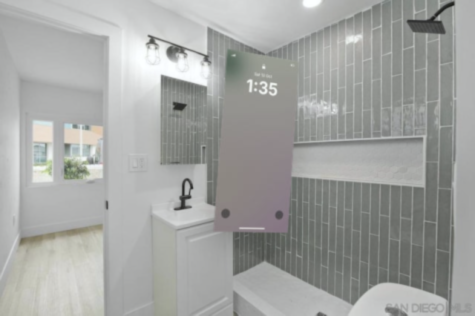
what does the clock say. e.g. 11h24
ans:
1h35
